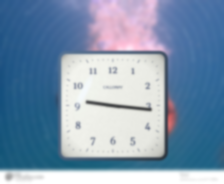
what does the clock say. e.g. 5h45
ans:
9h16
